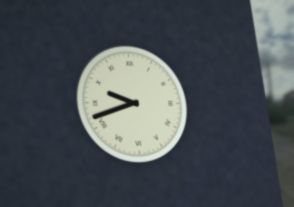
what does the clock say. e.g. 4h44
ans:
9h42
